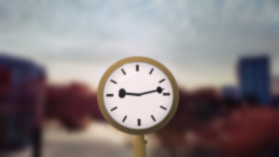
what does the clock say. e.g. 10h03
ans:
9h13
